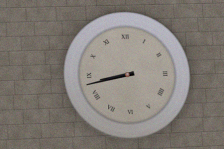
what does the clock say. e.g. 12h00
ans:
8h43
